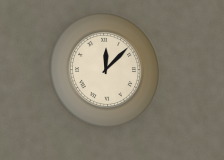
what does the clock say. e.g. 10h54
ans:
12h08
